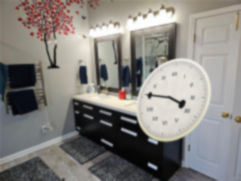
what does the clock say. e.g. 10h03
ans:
3h46
